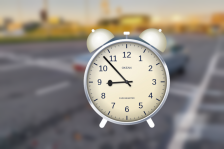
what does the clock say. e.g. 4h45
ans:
8h53
